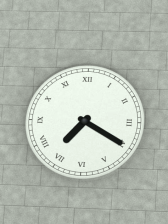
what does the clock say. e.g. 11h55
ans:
7h20
